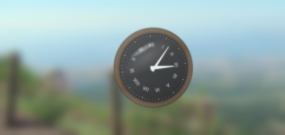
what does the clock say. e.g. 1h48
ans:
3h07
